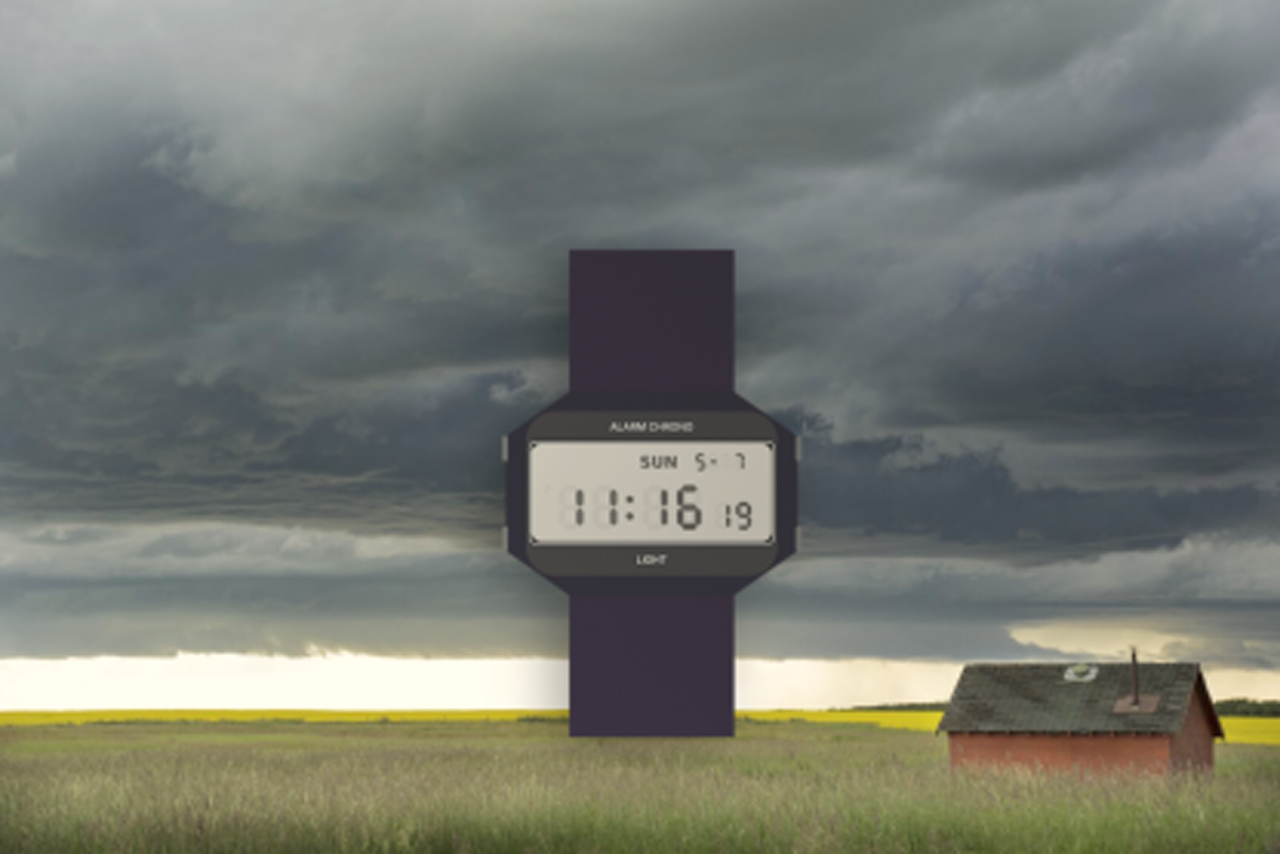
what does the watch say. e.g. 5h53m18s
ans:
11h16m19s
